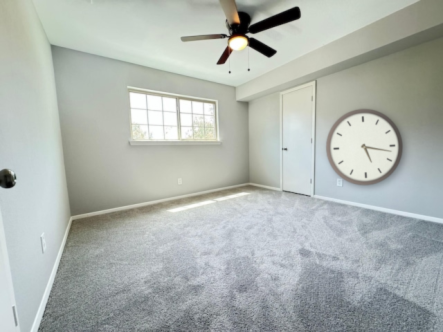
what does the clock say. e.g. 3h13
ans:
5h17
